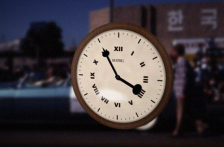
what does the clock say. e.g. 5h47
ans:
3h55
